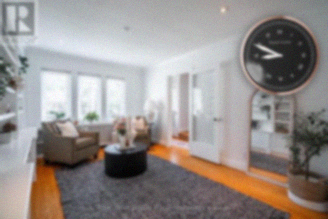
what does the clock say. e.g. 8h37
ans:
8h49
